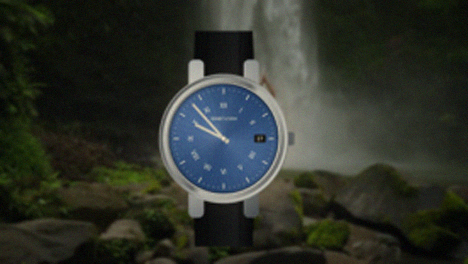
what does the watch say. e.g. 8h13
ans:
9h53
